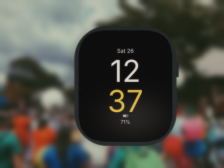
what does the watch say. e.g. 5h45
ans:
12h37
